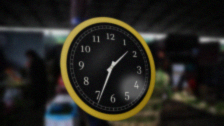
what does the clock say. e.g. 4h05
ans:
1h34
